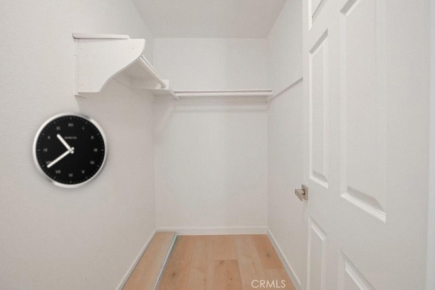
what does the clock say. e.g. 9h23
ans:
10h39
